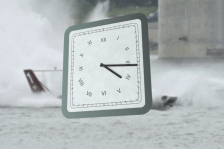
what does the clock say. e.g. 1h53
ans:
4h16
